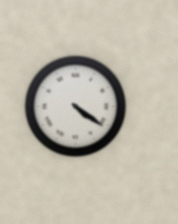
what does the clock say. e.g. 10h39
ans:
4h21
